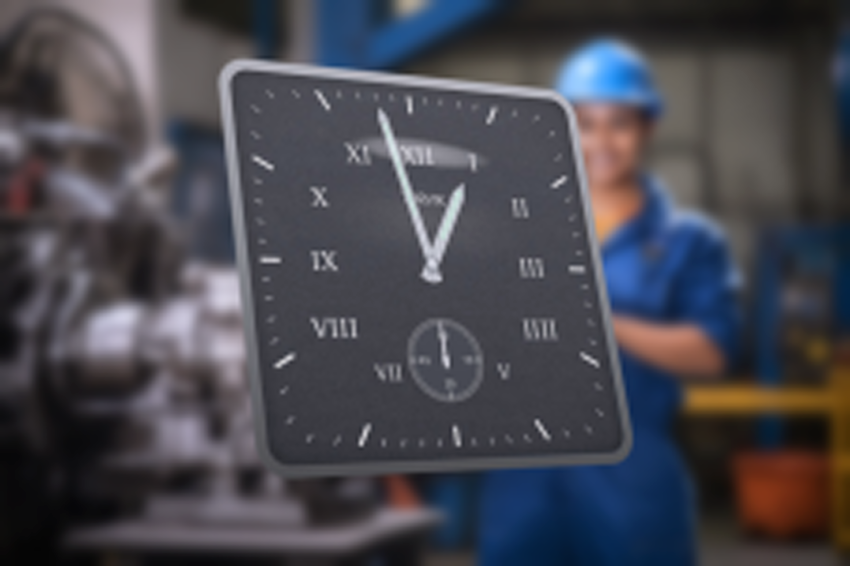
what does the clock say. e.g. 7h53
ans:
12h58
